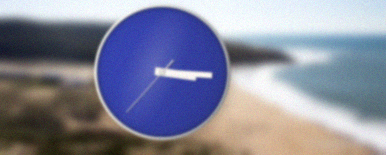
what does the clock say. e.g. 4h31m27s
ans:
3h15m37s
